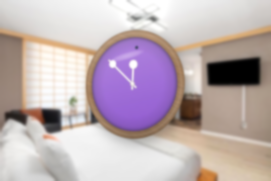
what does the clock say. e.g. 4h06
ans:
11h51
